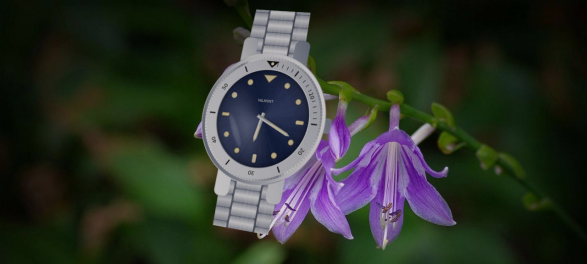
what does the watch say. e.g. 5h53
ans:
6h19
